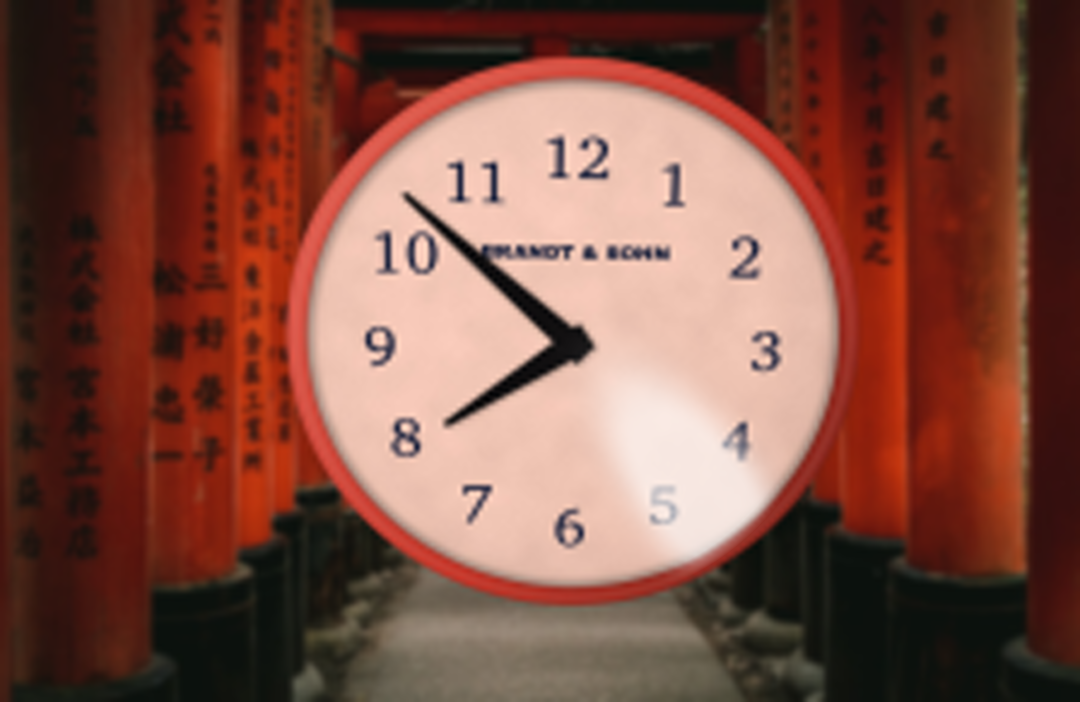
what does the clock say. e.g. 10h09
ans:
7h52
